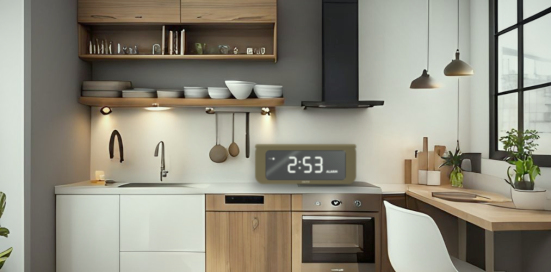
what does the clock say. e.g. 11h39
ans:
2h53
